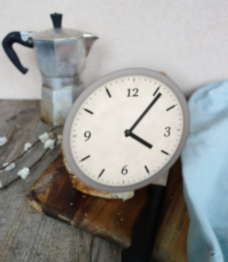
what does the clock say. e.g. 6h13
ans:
4h06
